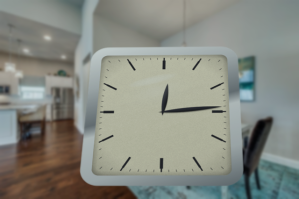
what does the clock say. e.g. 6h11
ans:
12h14
